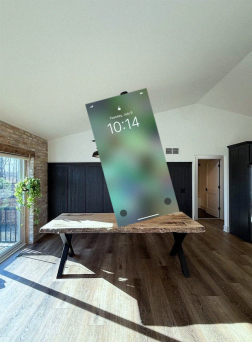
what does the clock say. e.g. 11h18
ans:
10h14
